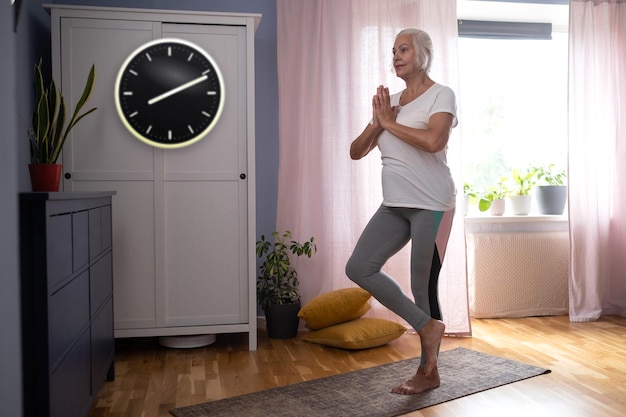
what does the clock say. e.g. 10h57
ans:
8h11
